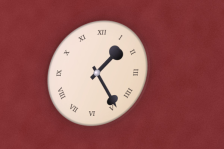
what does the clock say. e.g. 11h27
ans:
1h24
